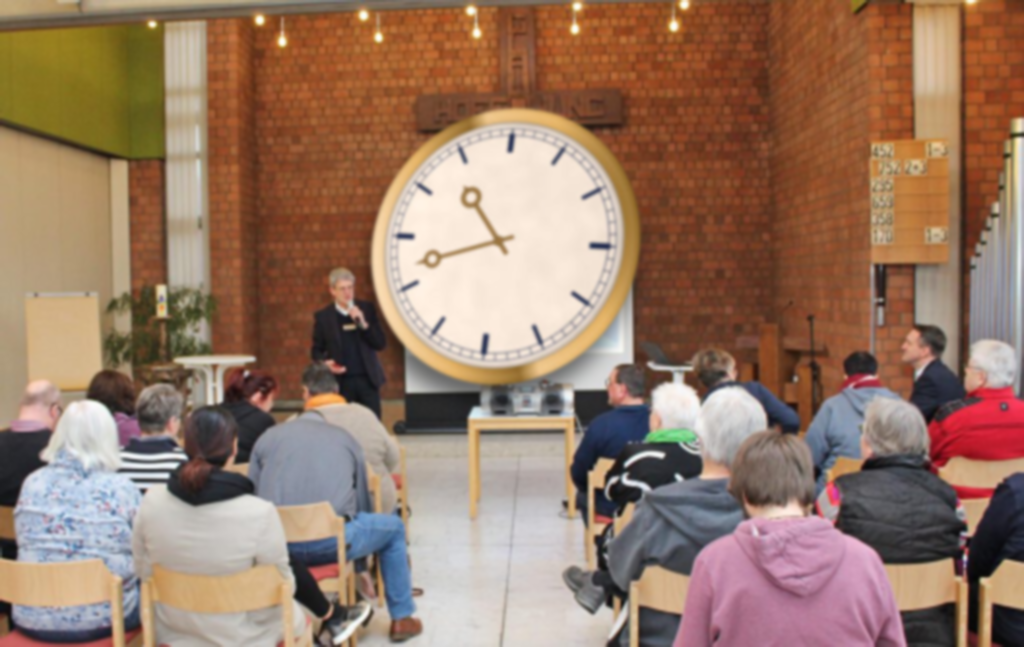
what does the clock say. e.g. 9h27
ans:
10h42
